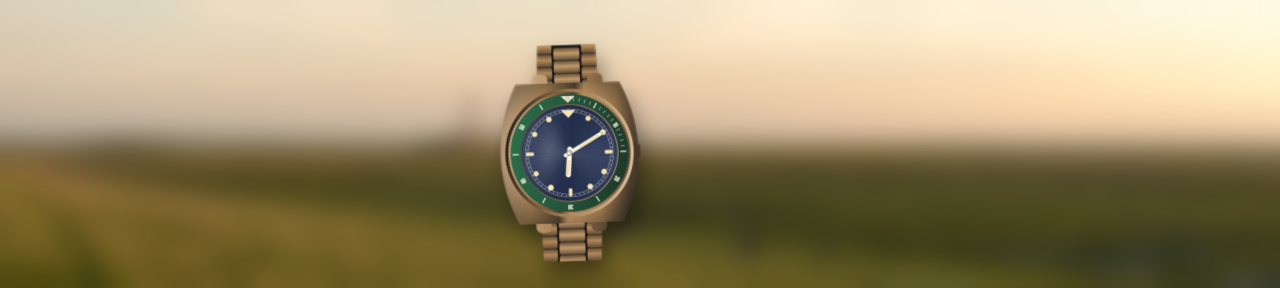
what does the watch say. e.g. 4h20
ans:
6h10
